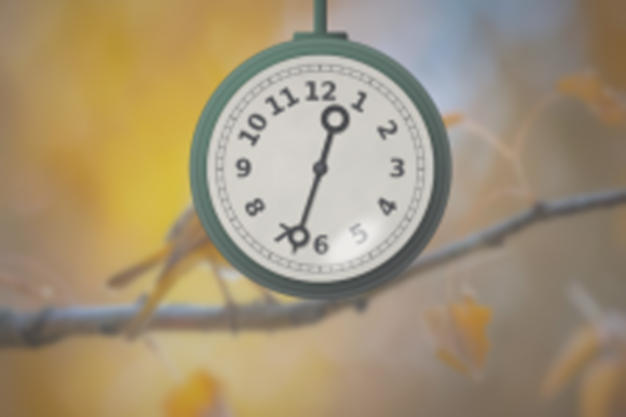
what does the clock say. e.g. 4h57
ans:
12h33
